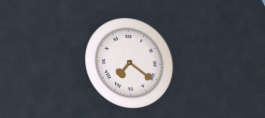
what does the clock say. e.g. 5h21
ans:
7h21
